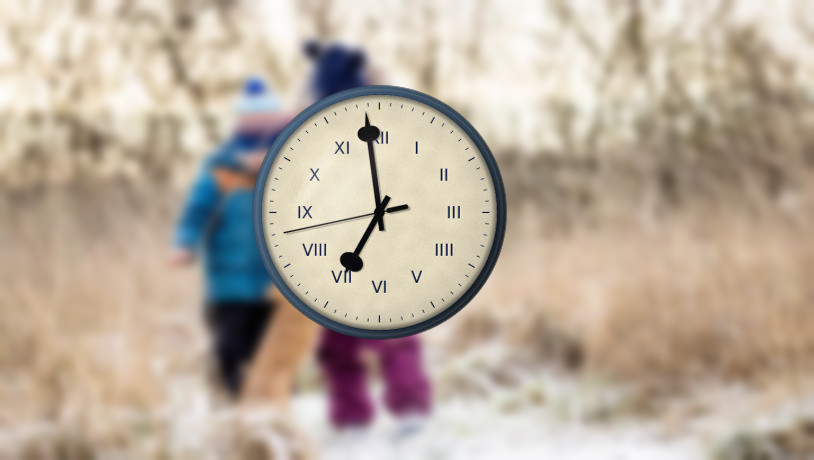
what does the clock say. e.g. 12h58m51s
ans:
6h58m43s
